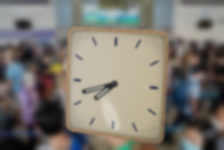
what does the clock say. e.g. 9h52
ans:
7h42
